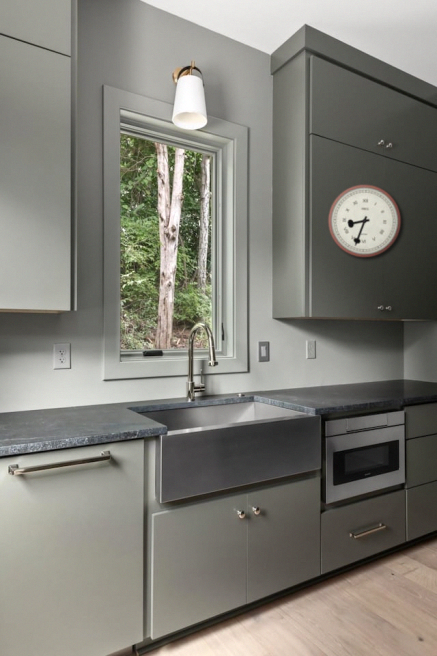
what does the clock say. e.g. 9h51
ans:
8h33
